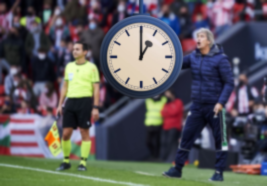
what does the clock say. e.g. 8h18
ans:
1h00
